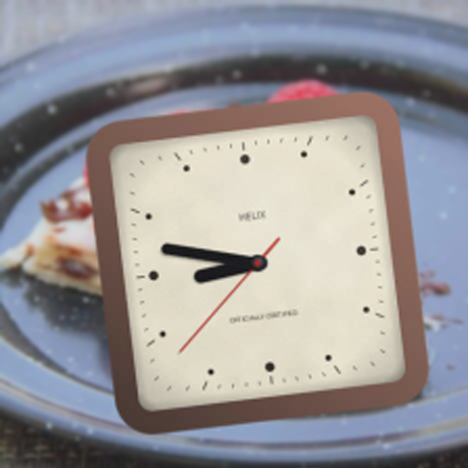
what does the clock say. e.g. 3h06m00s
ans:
8h47m38s
